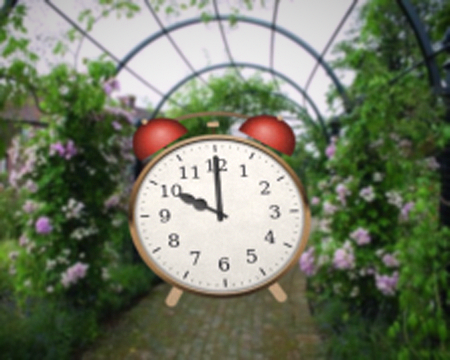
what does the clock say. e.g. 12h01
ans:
10h00
